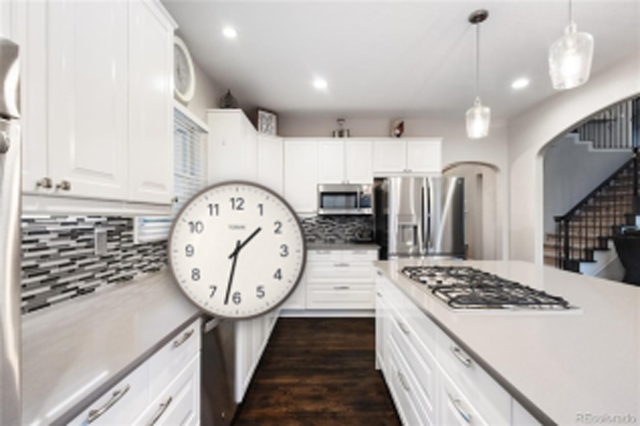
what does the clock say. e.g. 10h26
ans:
1h32
